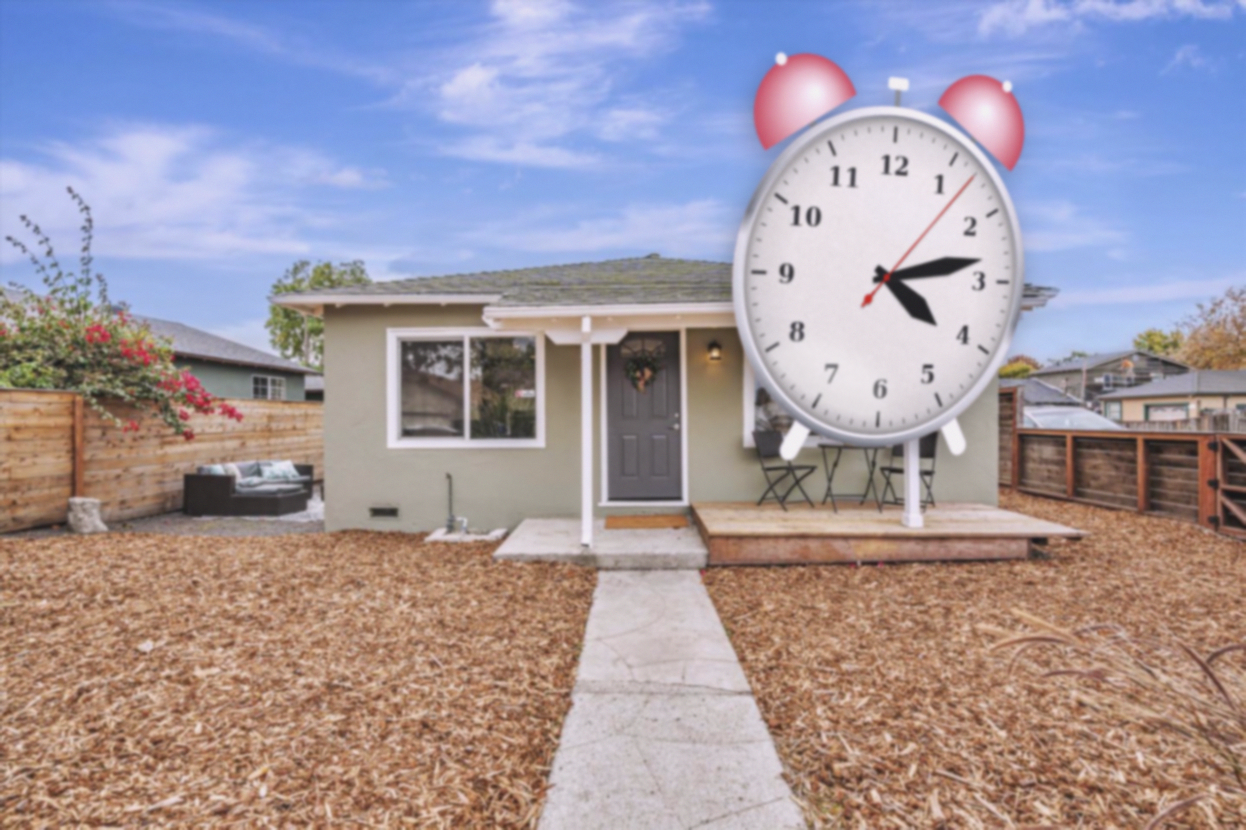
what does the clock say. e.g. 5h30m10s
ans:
4h13m07s
